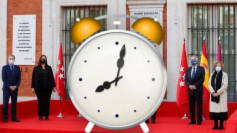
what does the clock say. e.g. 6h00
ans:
8h02
